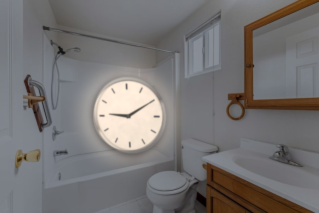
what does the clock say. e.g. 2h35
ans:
9h10
